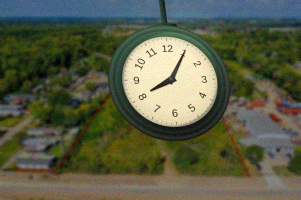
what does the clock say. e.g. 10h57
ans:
8h05
